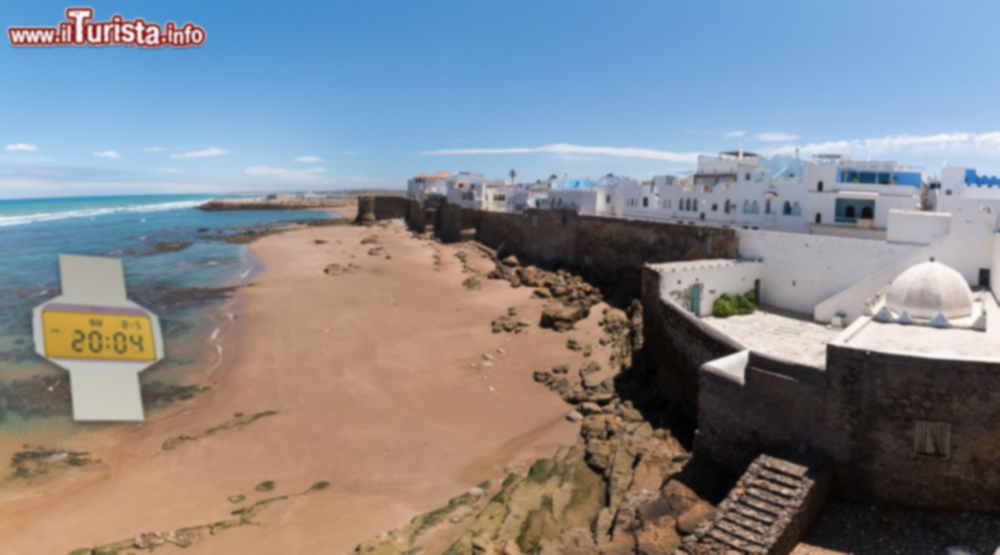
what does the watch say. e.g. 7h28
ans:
20h04
